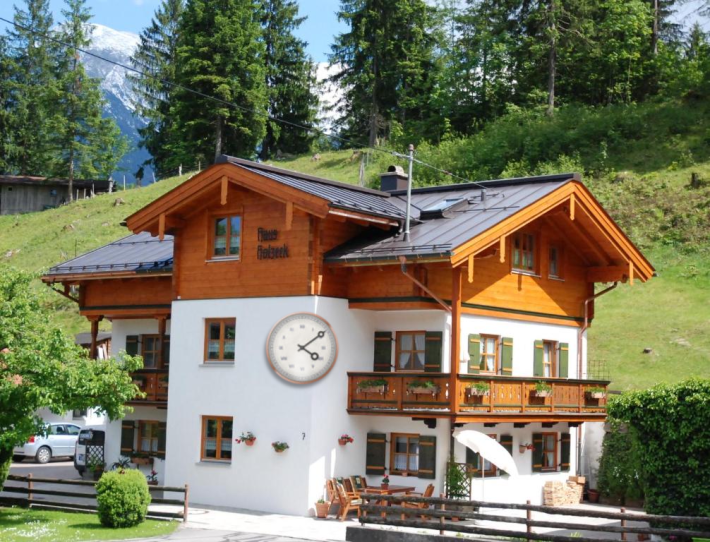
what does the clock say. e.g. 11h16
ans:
4h09
